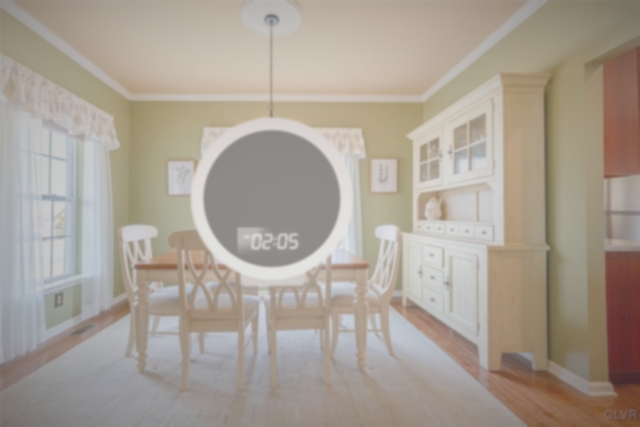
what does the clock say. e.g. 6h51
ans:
2h05
